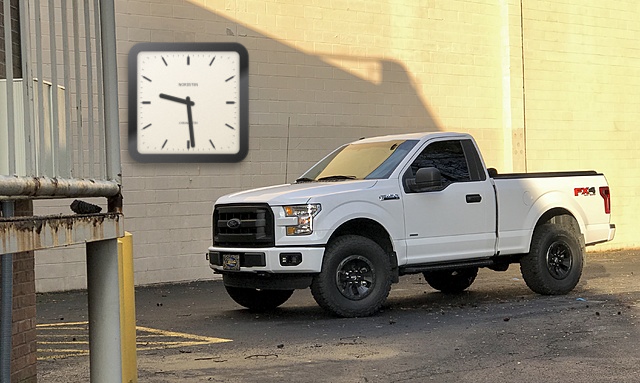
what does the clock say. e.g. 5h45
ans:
9h29
